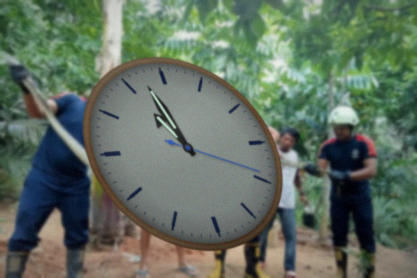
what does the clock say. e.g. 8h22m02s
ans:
10h57m19s
